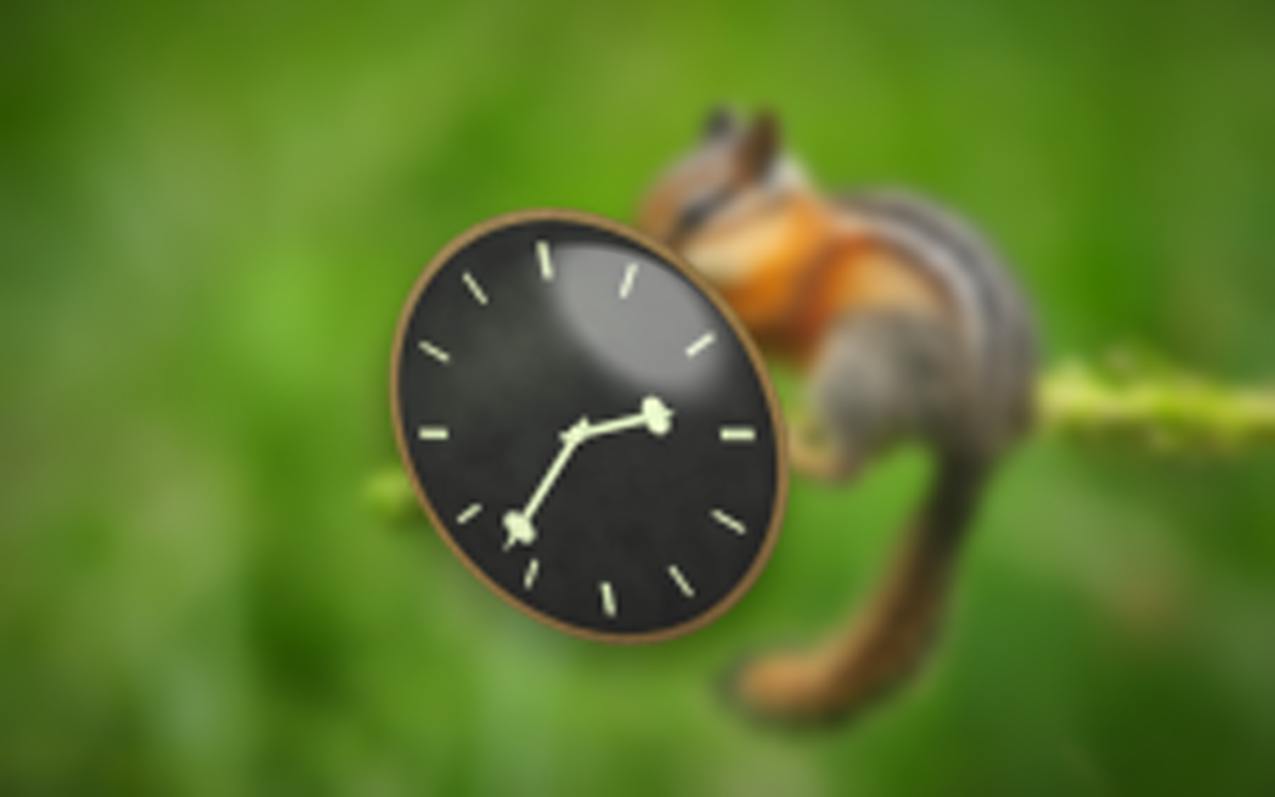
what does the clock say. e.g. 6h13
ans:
2h37
